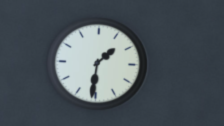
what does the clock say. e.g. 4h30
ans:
1h31
